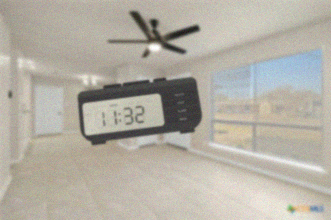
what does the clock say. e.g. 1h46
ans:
11h32
